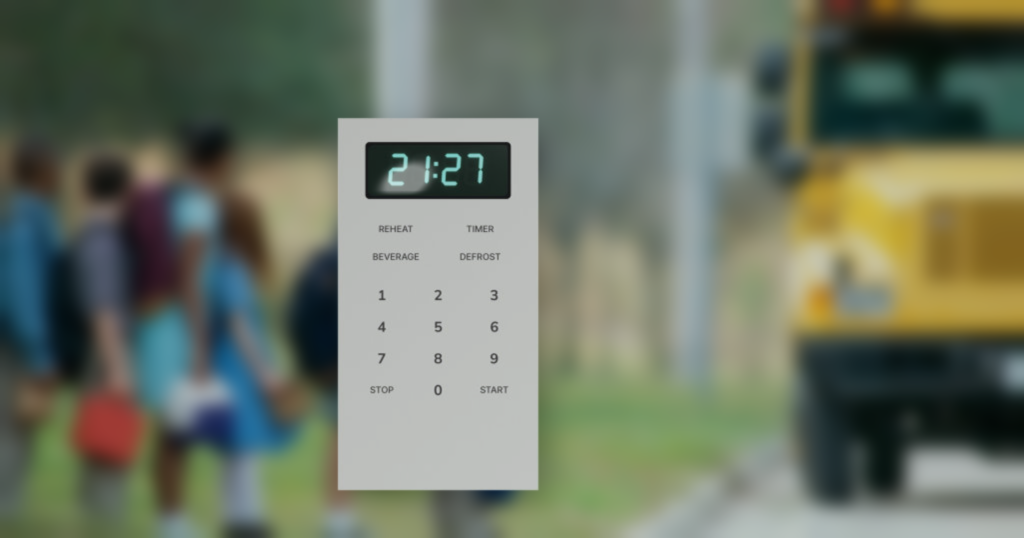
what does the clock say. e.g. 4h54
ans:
21h27
